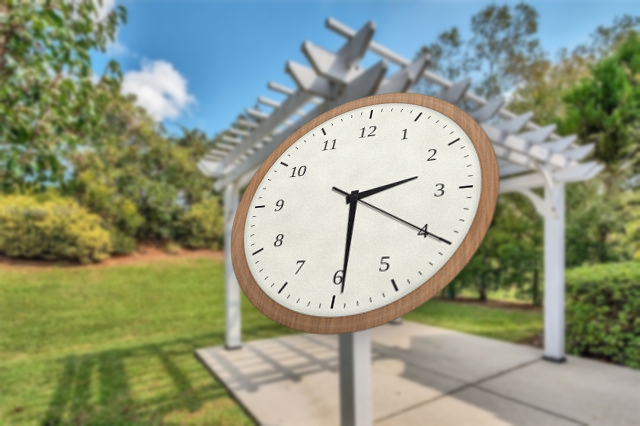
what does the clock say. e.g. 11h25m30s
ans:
2h29m20s
